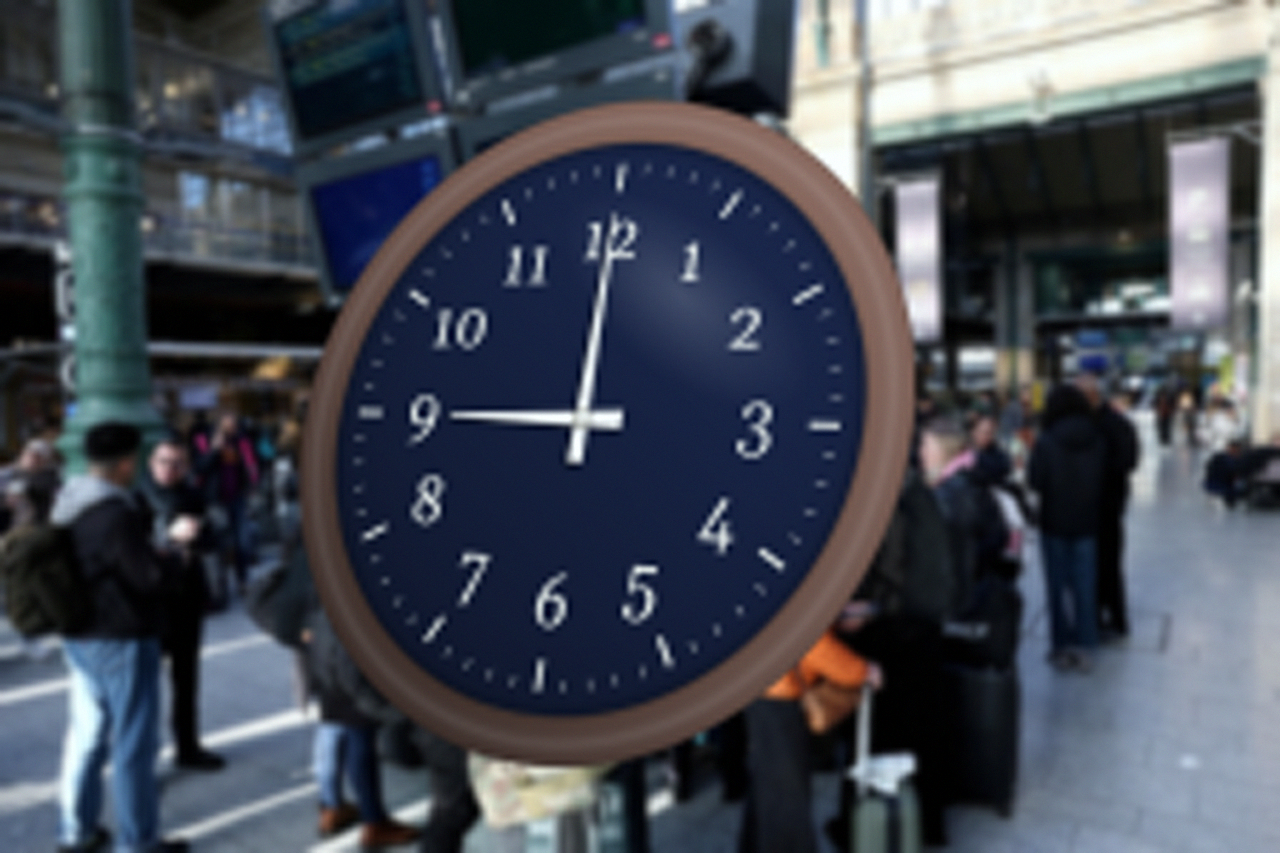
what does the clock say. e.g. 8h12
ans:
9h00
